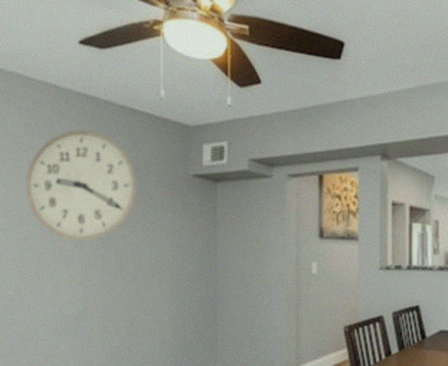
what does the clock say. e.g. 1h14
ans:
9h20
